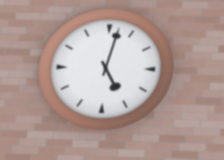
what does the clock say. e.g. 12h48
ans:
5h02
